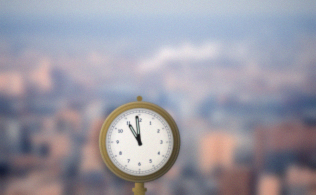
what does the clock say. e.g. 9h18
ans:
10h59
